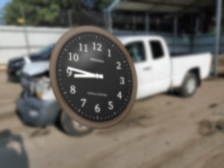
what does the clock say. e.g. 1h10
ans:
8h46
